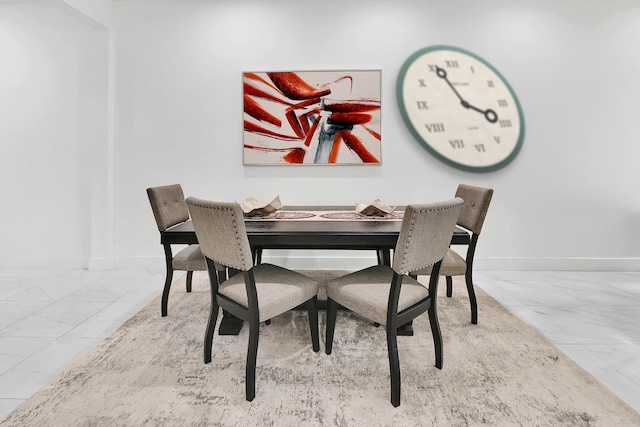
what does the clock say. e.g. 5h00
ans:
3h56
